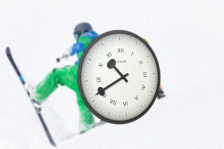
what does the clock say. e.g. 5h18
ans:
10h41
